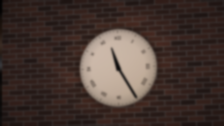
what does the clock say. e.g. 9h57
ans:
11h25
